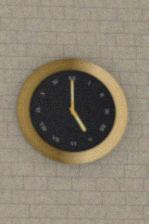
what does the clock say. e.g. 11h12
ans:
5h00
